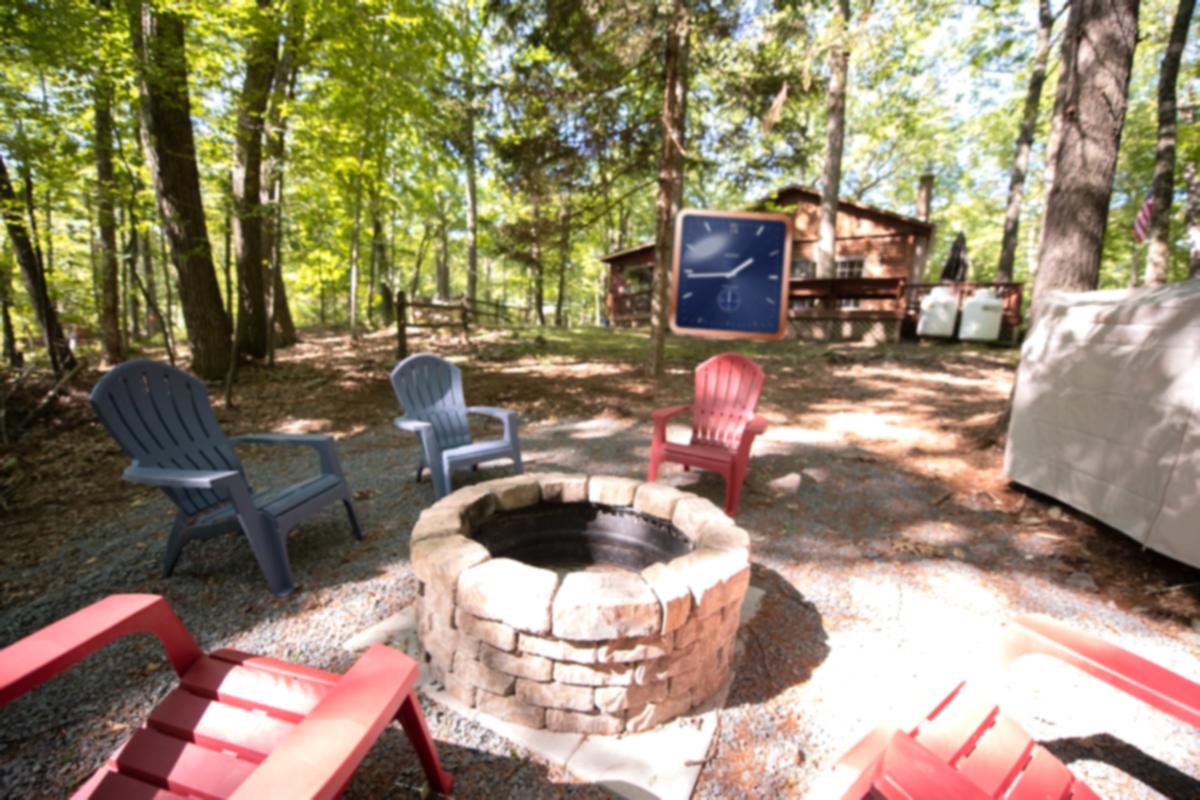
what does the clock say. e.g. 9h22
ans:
1h44
